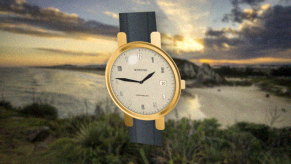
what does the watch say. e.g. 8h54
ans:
1h46
